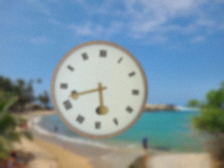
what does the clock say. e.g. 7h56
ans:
5h42
